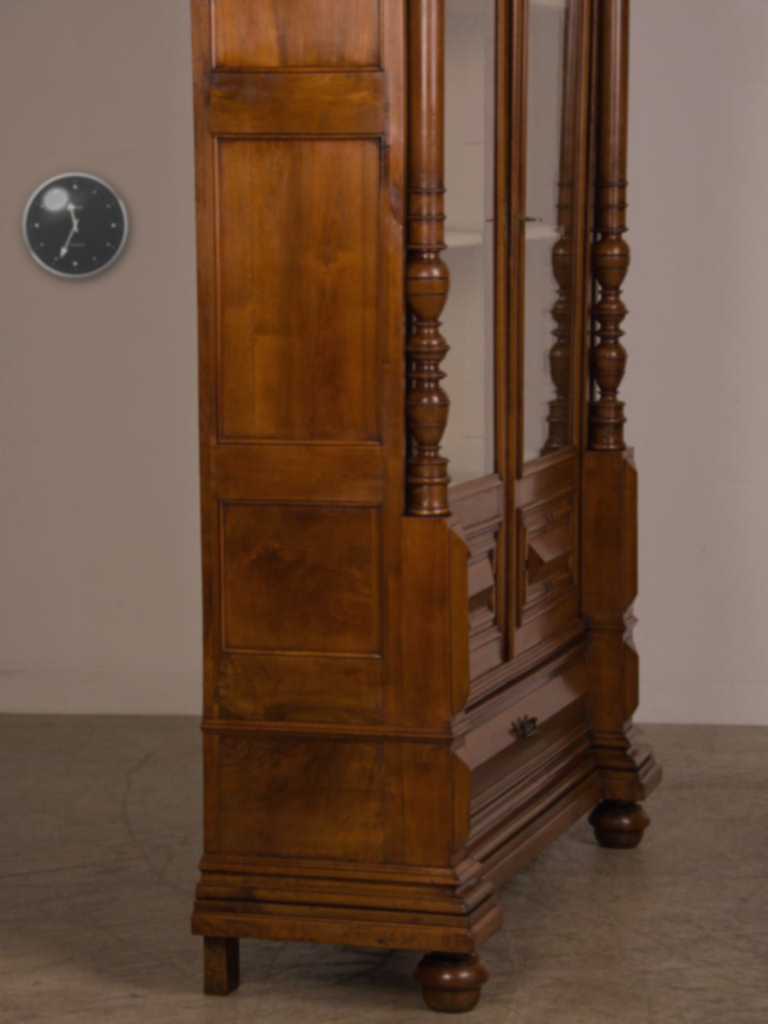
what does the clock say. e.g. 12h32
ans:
11h34
